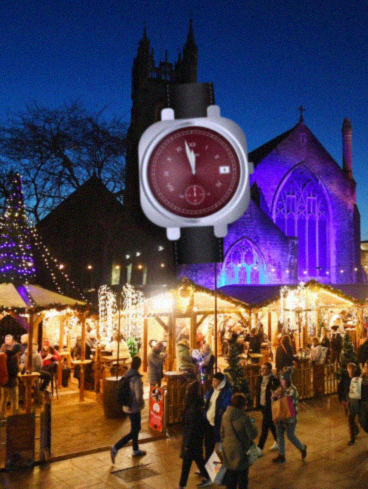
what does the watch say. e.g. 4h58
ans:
11h58
